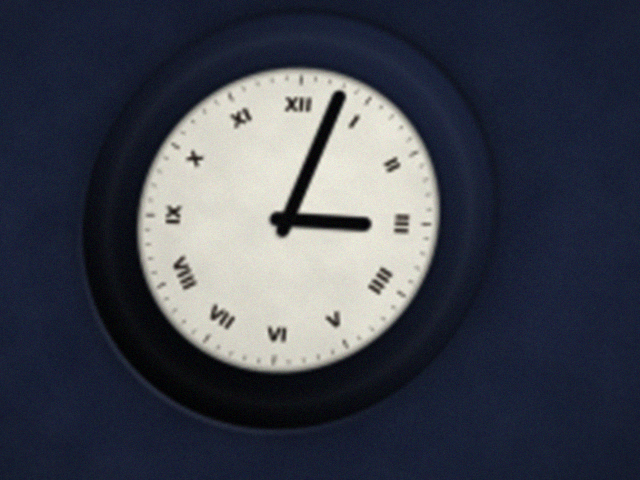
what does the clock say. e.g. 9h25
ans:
3h03
